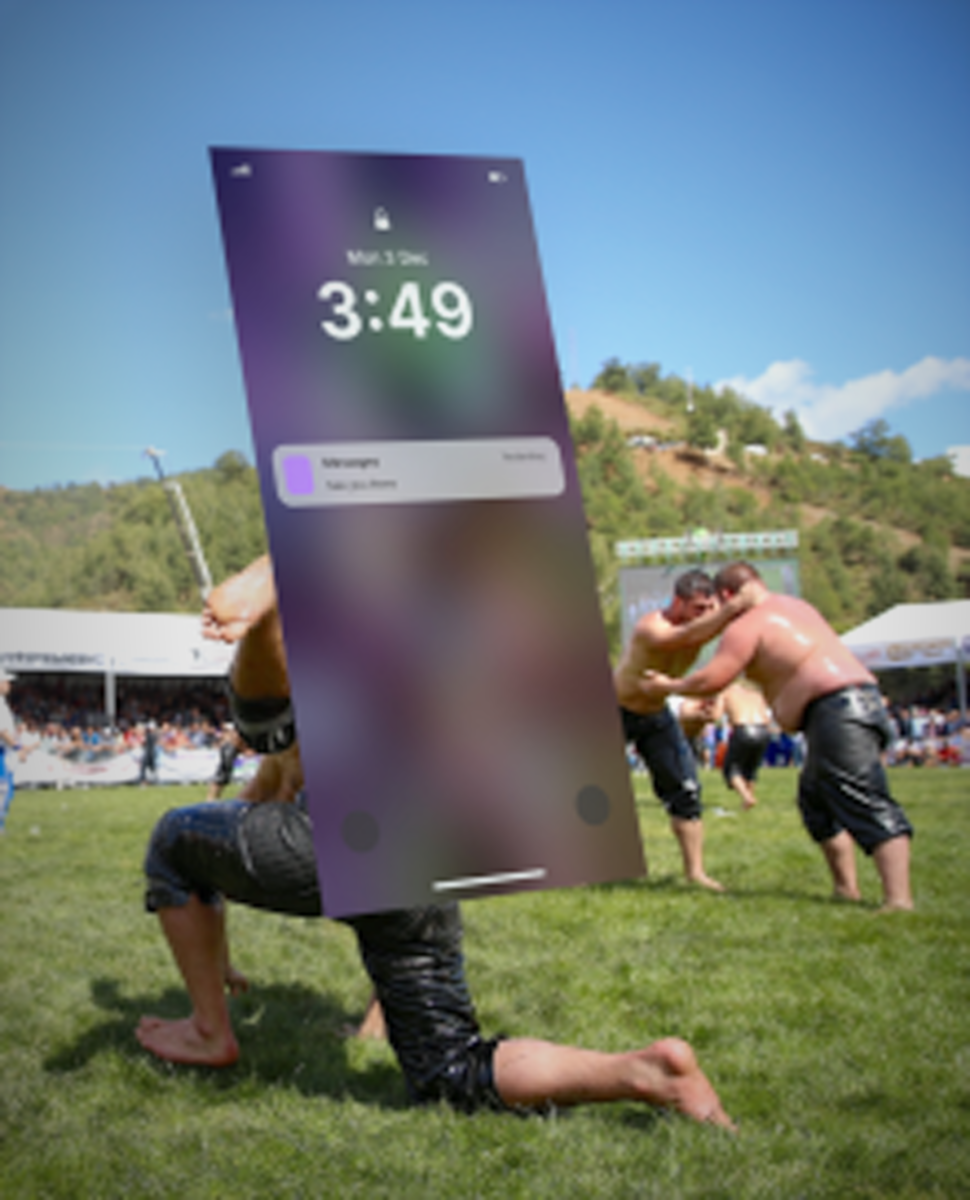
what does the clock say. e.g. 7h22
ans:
3h49
